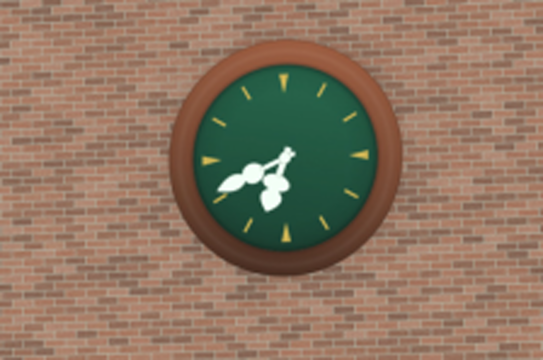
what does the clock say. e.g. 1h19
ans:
6h41
